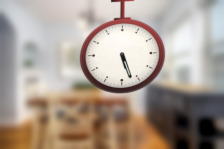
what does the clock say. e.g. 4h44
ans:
5h27
